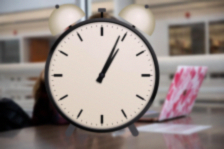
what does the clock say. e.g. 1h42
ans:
1h04
